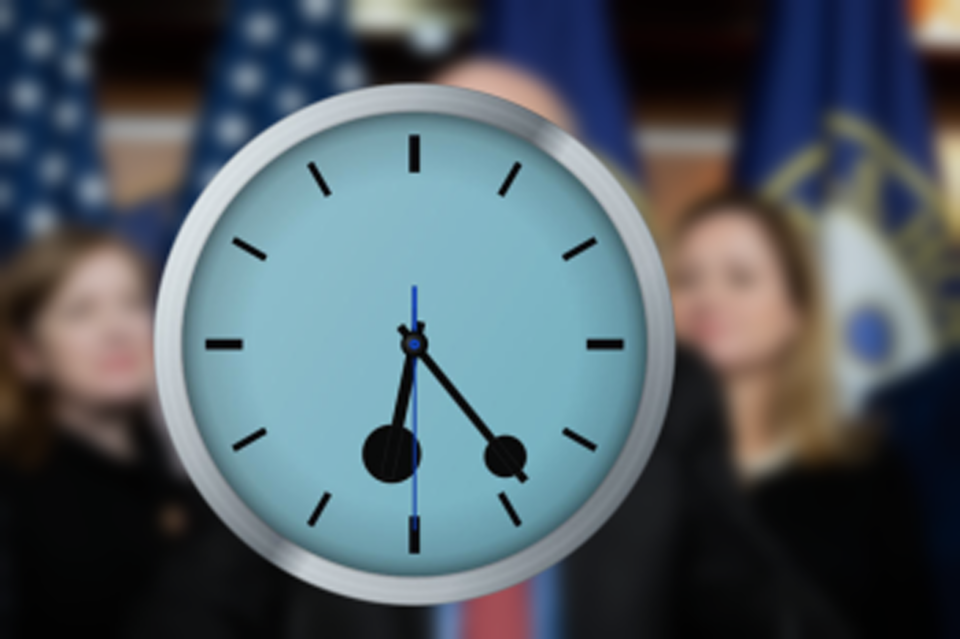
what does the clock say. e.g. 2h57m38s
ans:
6h23m30s
